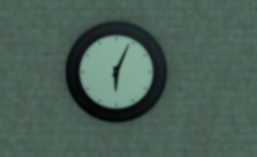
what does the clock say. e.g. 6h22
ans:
6h04
